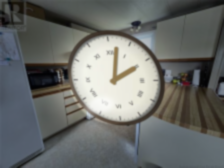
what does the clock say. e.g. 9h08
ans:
2h02
